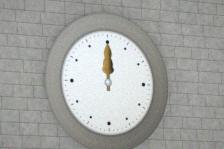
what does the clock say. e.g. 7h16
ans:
12h00
